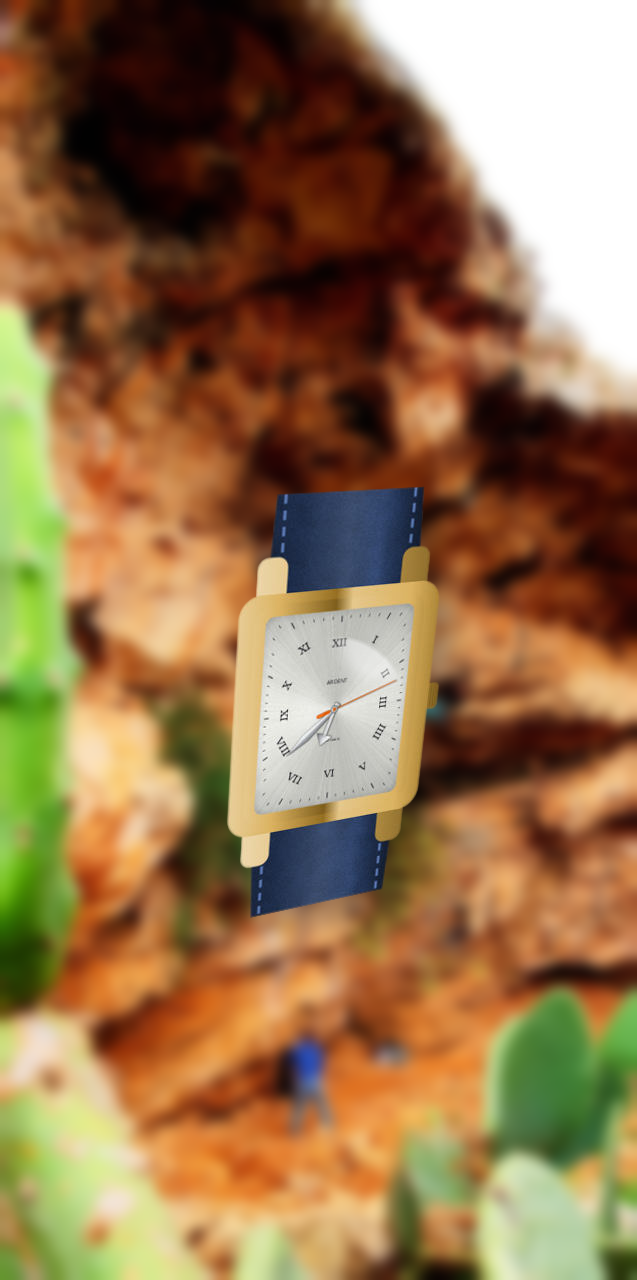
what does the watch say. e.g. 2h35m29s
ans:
6h38m12s
